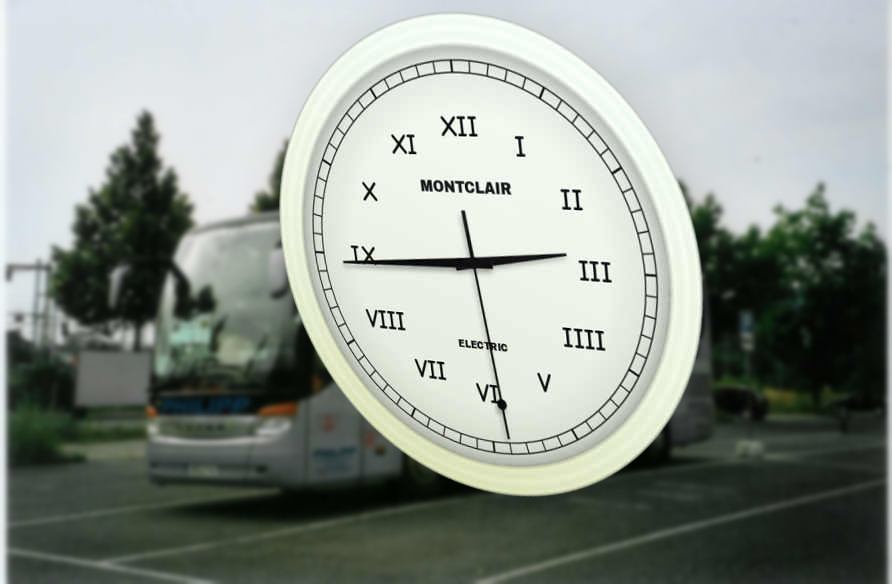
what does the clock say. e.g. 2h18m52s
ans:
2h44m29s
